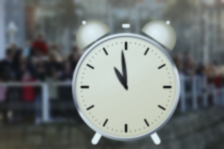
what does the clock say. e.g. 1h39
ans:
10h59
